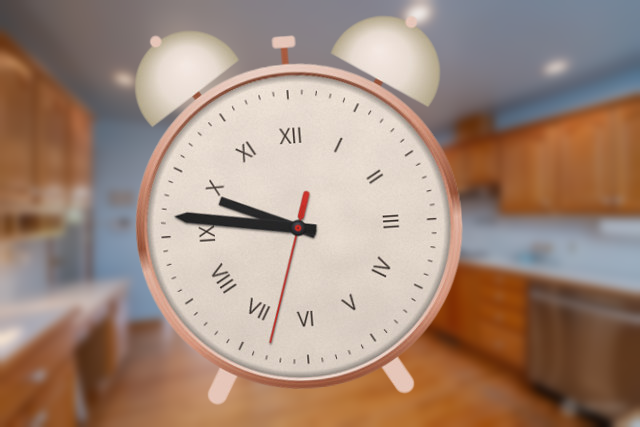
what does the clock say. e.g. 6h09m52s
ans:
9h46m33s
